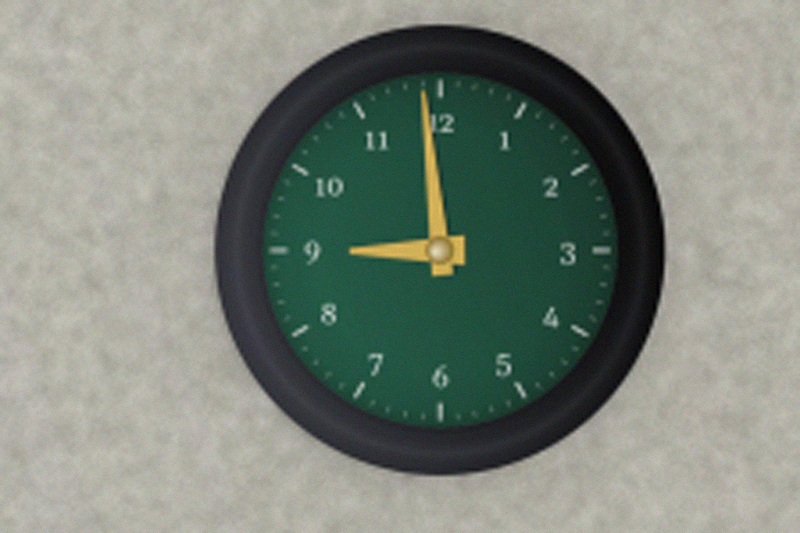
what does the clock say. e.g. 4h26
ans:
8h59
